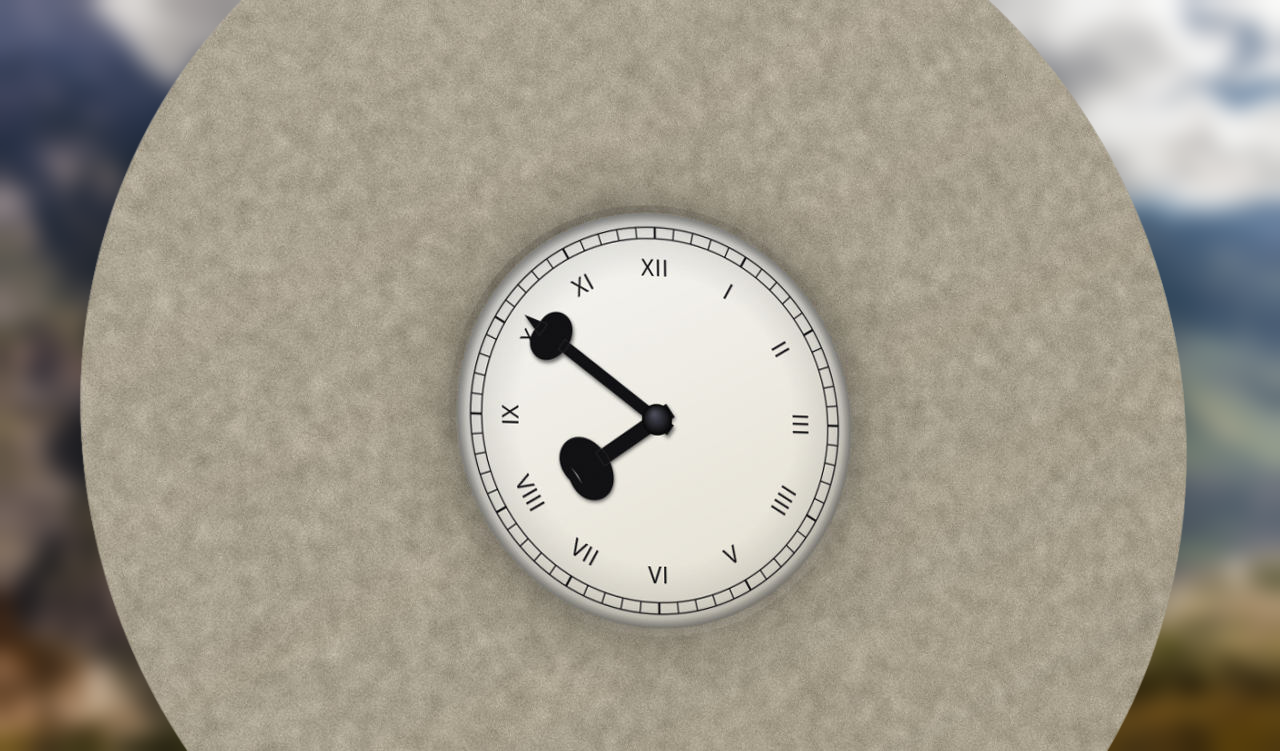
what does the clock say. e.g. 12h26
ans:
7h51
